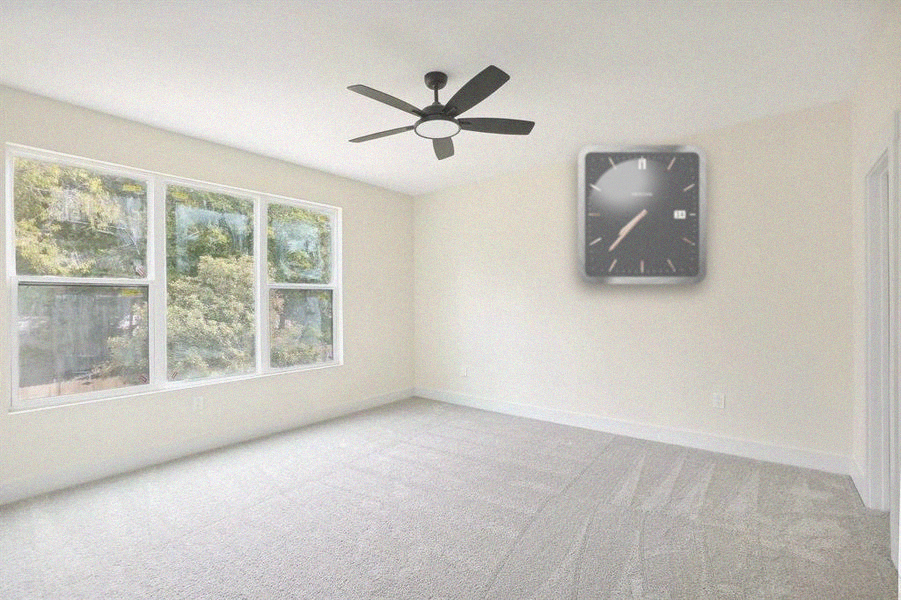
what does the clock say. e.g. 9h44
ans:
7h37
